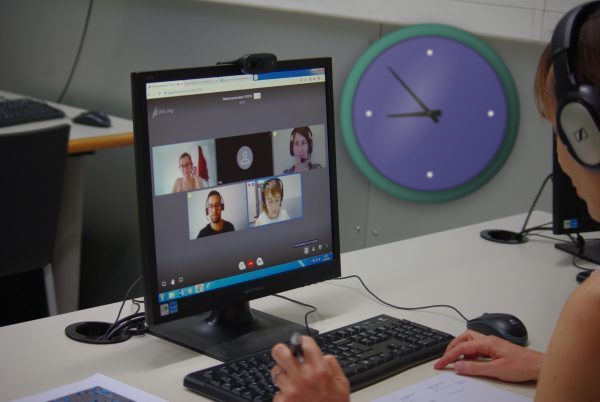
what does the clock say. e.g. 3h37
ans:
8h53
